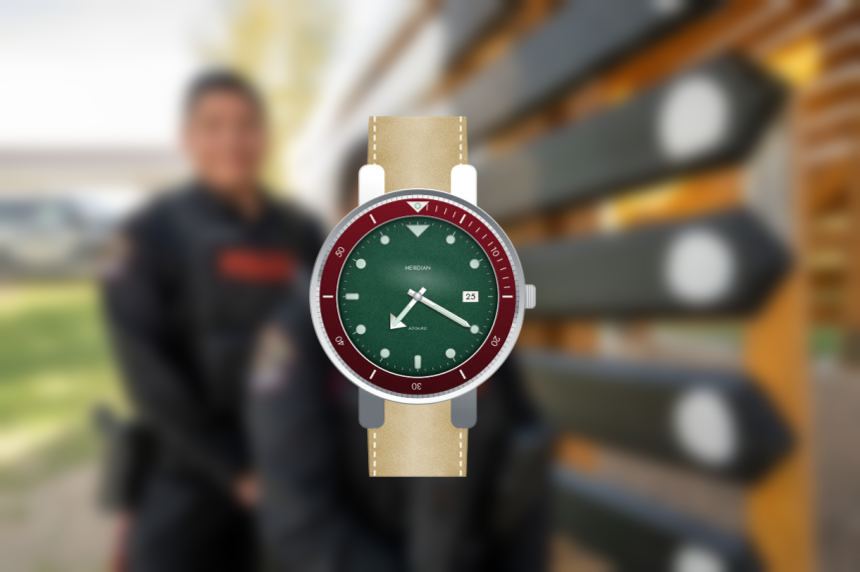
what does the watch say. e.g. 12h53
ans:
7h20
